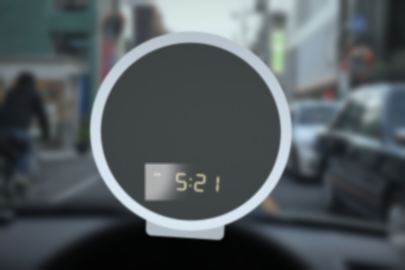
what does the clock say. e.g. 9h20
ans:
5h21
